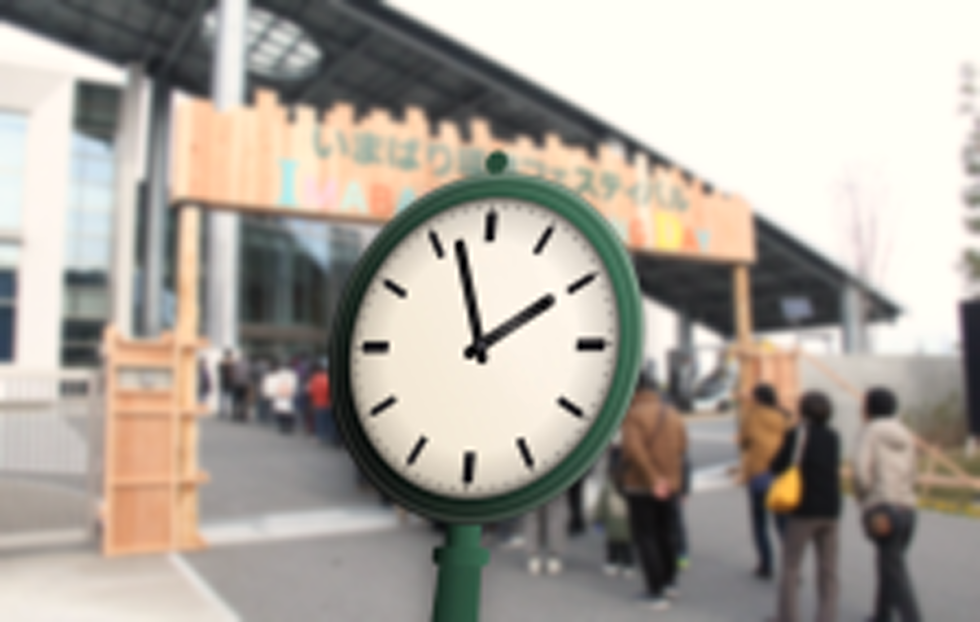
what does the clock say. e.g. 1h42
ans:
1h57
